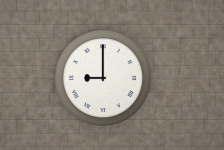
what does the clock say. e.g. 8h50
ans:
9h00
